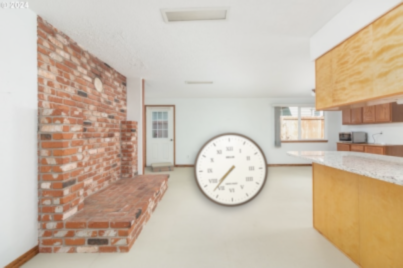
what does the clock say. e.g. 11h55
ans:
7h37
